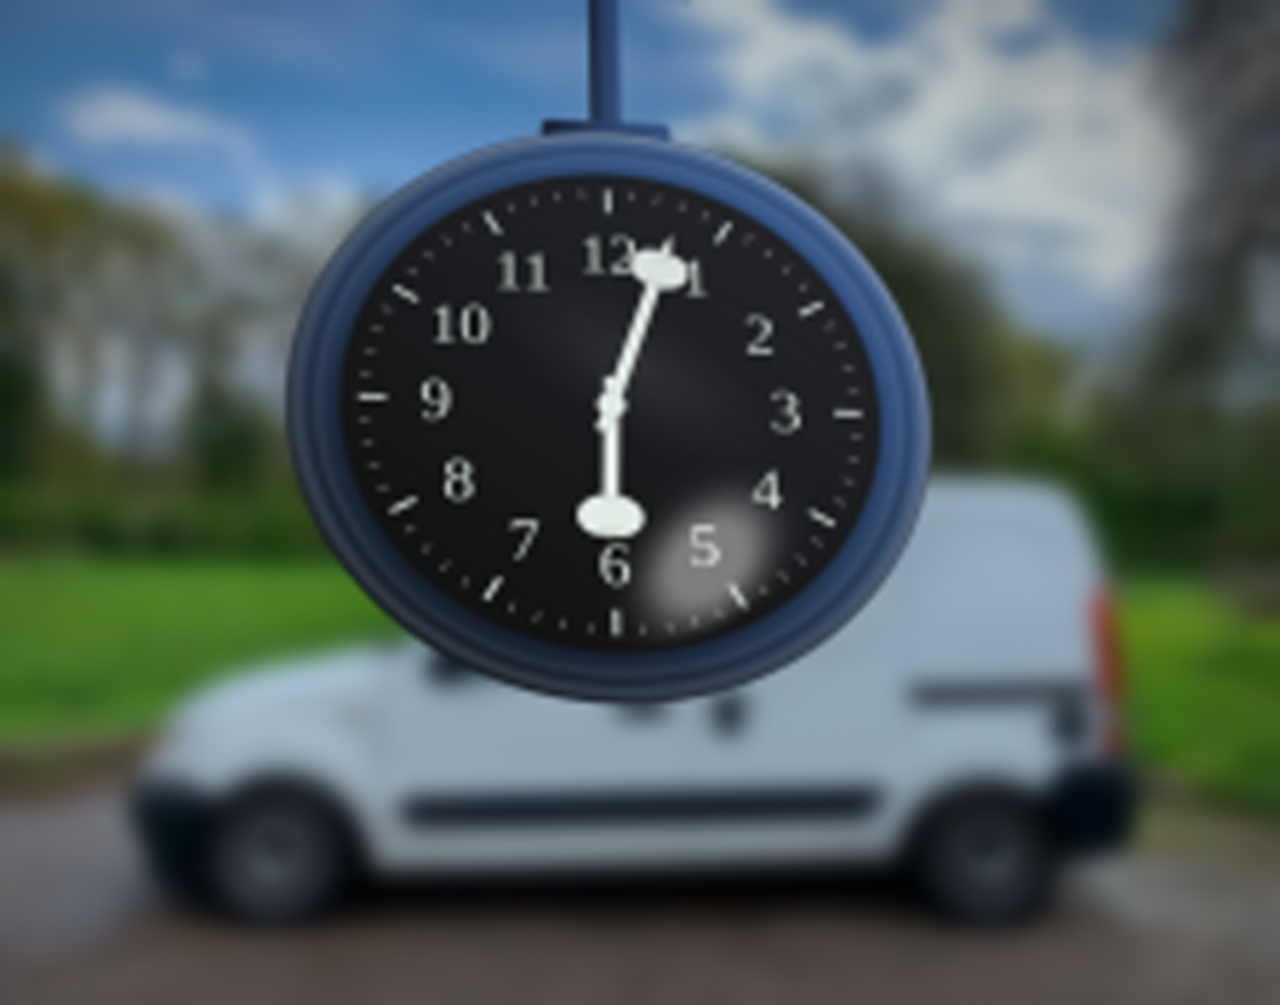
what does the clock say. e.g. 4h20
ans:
6h03
